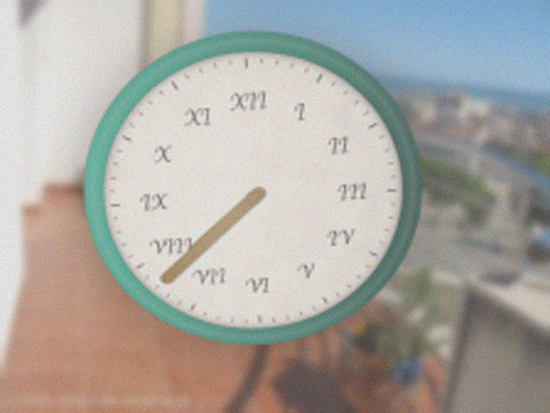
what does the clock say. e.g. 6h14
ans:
7h38
